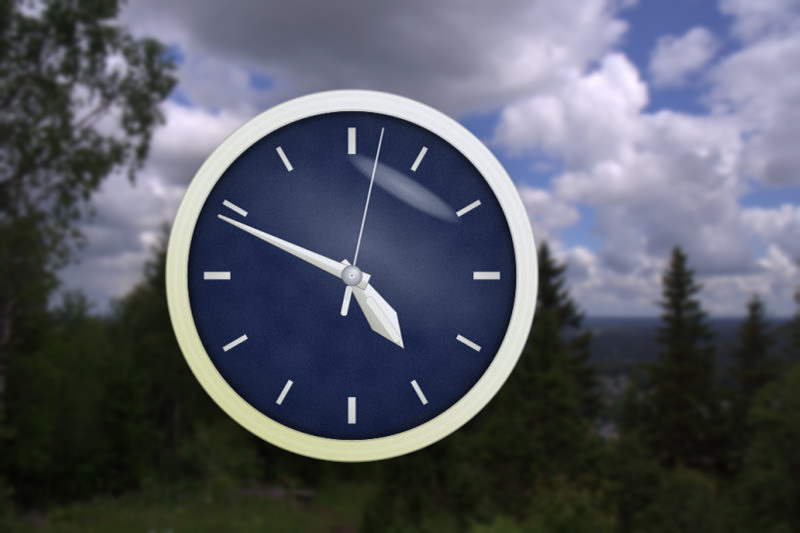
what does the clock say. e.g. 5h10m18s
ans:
4h49m02s
